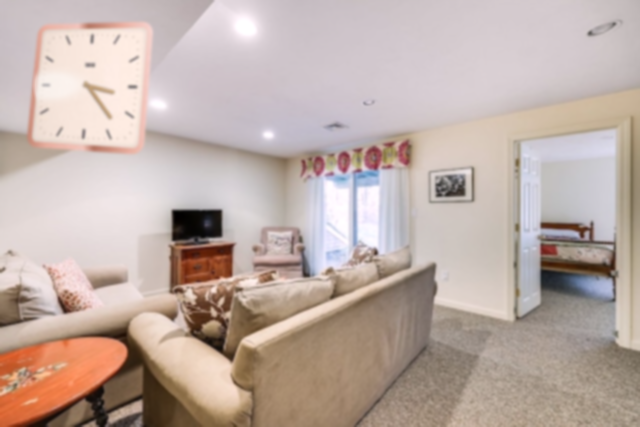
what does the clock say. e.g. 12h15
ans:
3h23
